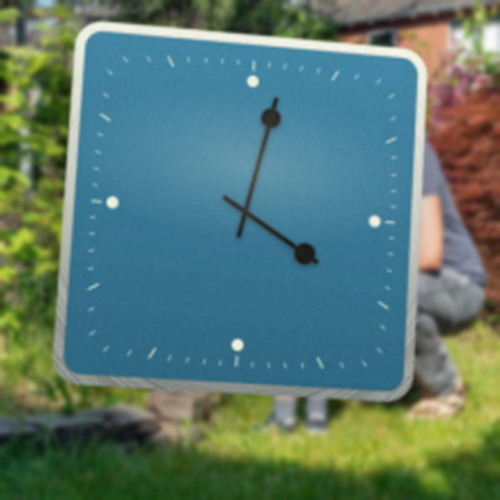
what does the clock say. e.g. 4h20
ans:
4h02
